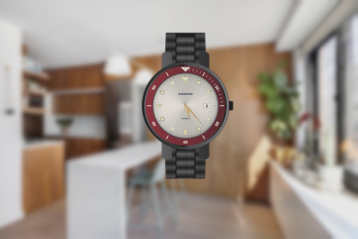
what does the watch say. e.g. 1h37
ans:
5h23
